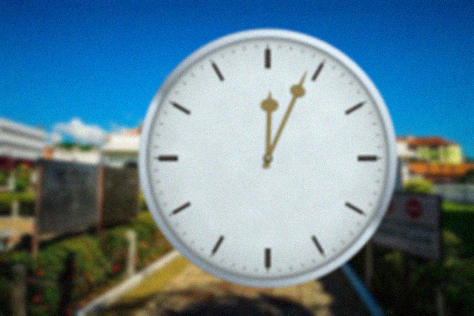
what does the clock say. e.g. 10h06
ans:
12h04
